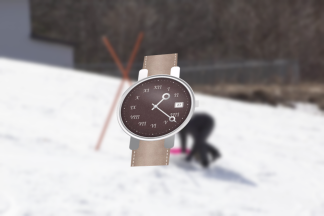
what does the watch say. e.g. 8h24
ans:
1h22
